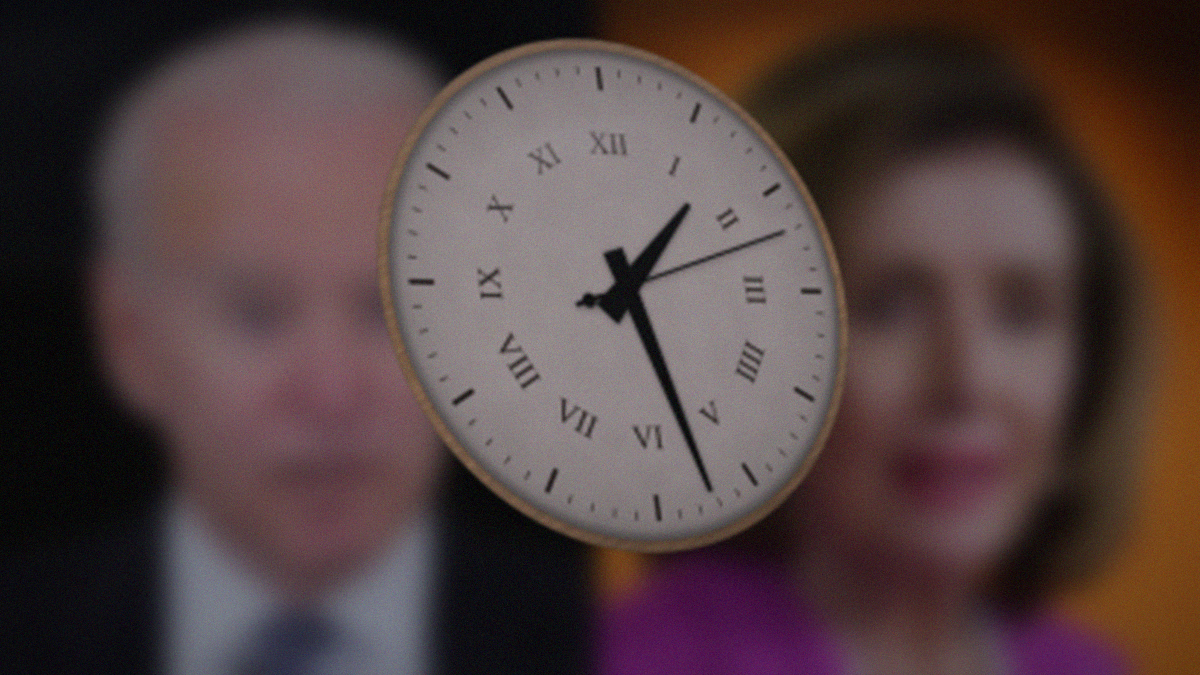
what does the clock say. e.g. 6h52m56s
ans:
1h27m12s
